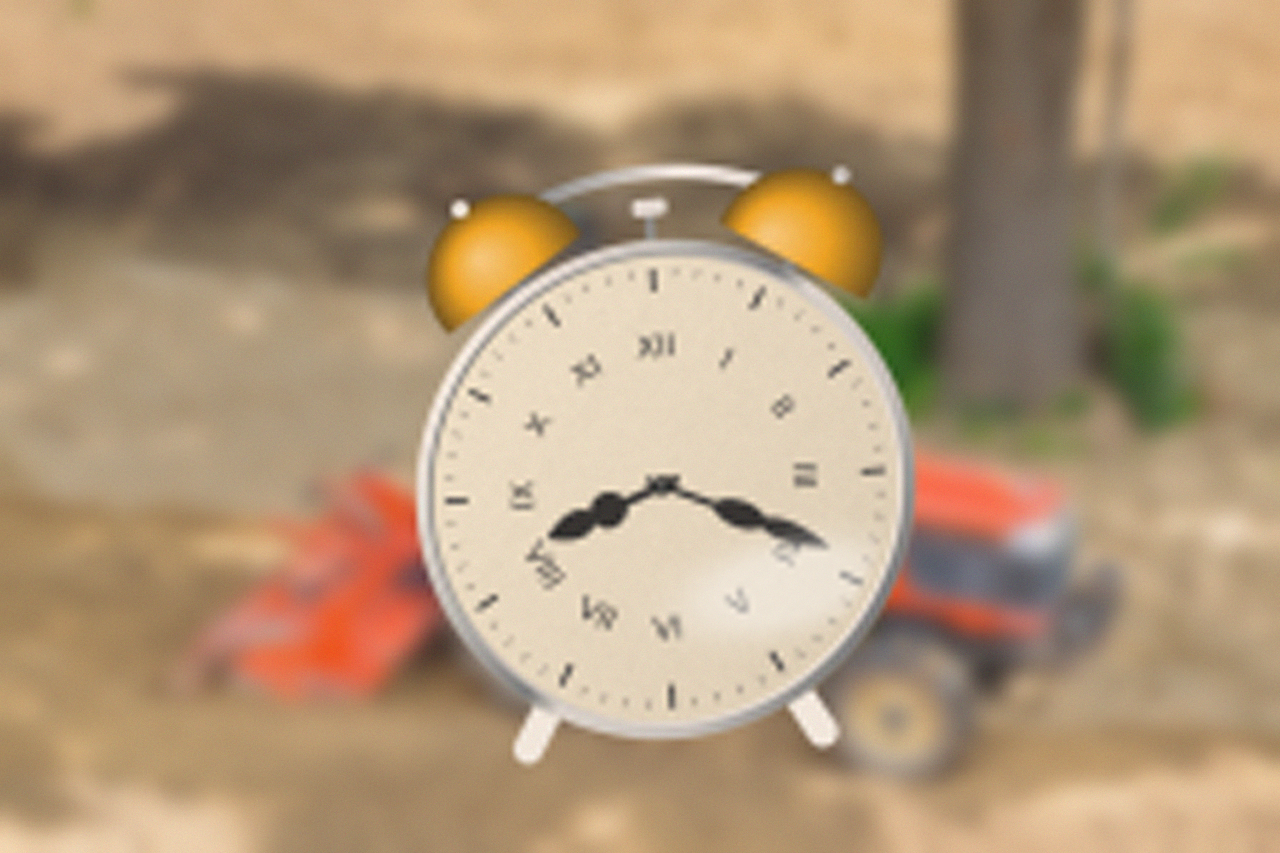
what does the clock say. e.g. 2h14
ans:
8h19
